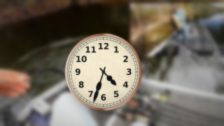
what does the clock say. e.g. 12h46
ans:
4h33
